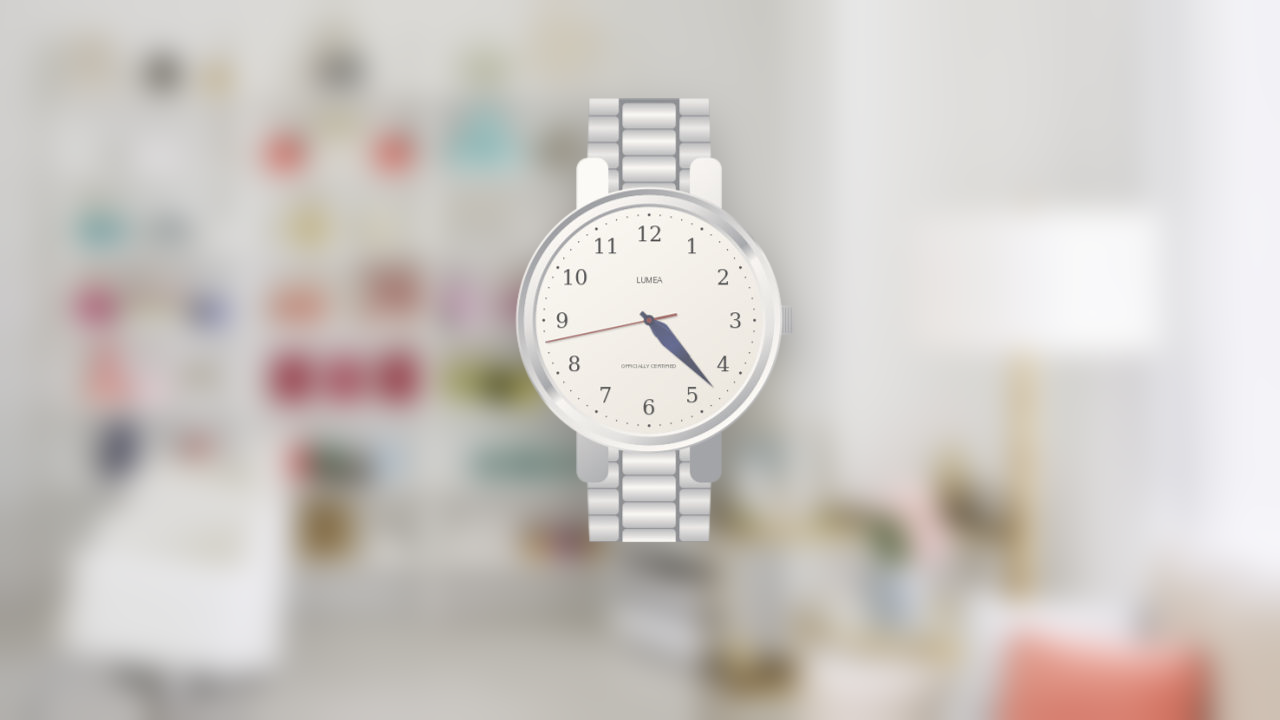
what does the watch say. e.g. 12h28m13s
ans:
4h22m43s
